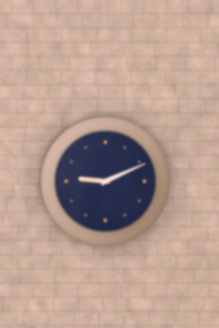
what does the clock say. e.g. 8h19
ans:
9h11
